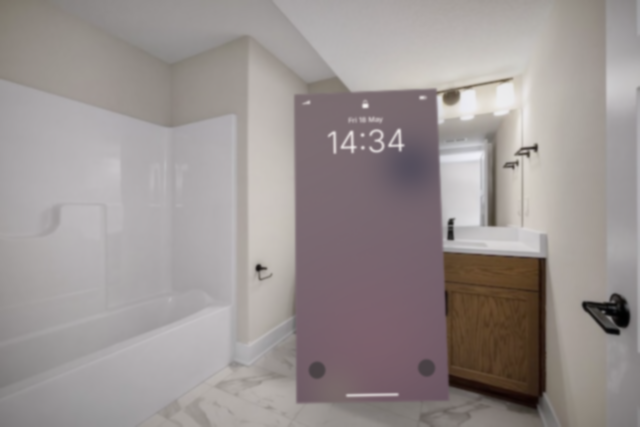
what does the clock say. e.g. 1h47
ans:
14h34
